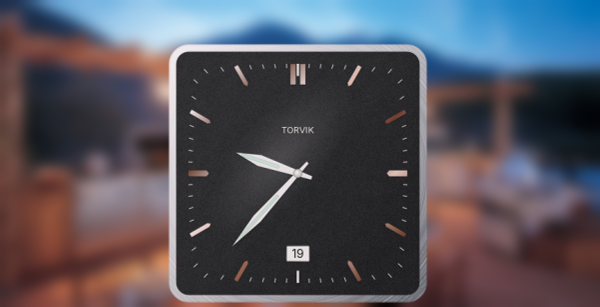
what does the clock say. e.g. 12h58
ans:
9h37
